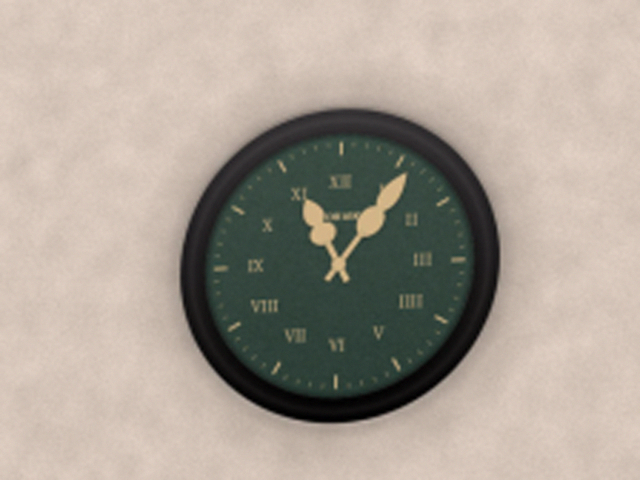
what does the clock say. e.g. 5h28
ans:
11h06
